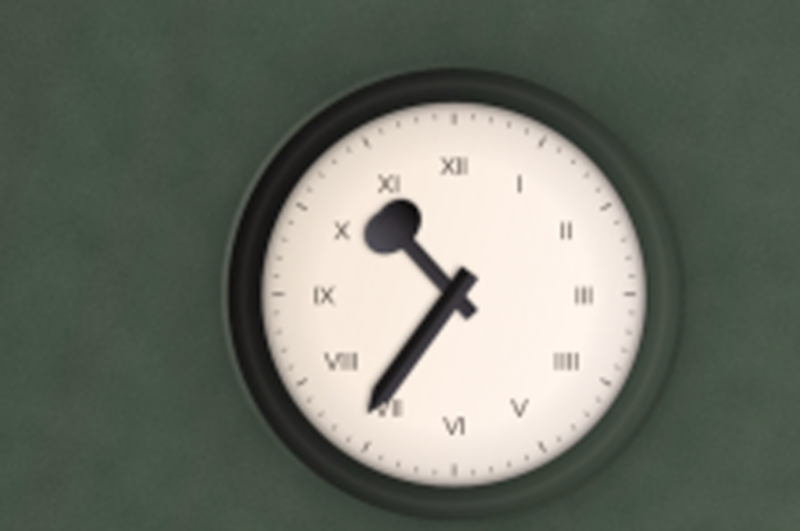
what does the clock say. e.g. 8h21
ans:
10h36
